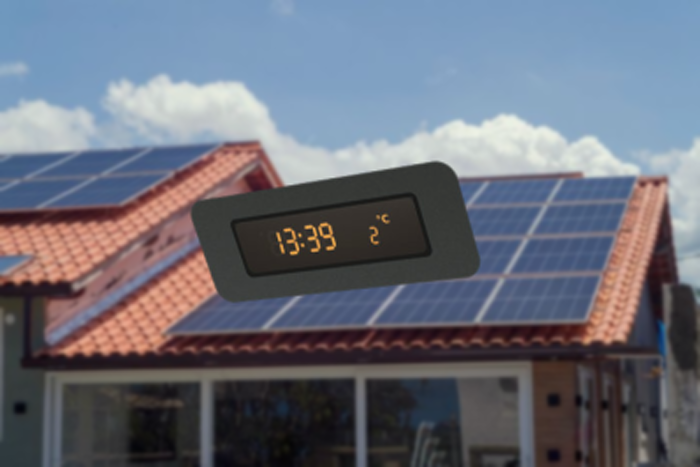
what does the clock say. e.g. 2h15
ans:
13h39
